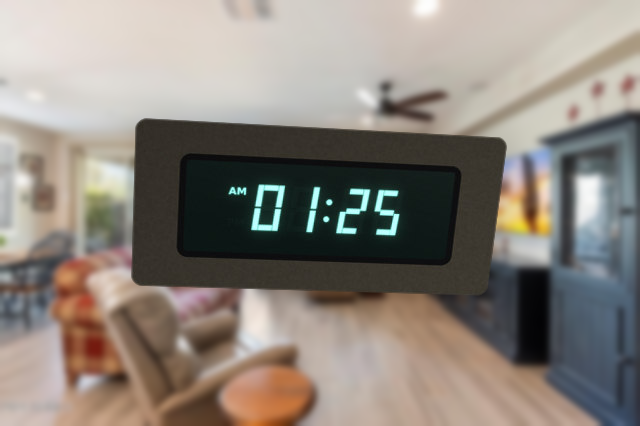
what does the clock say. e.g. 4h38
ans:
1h25
